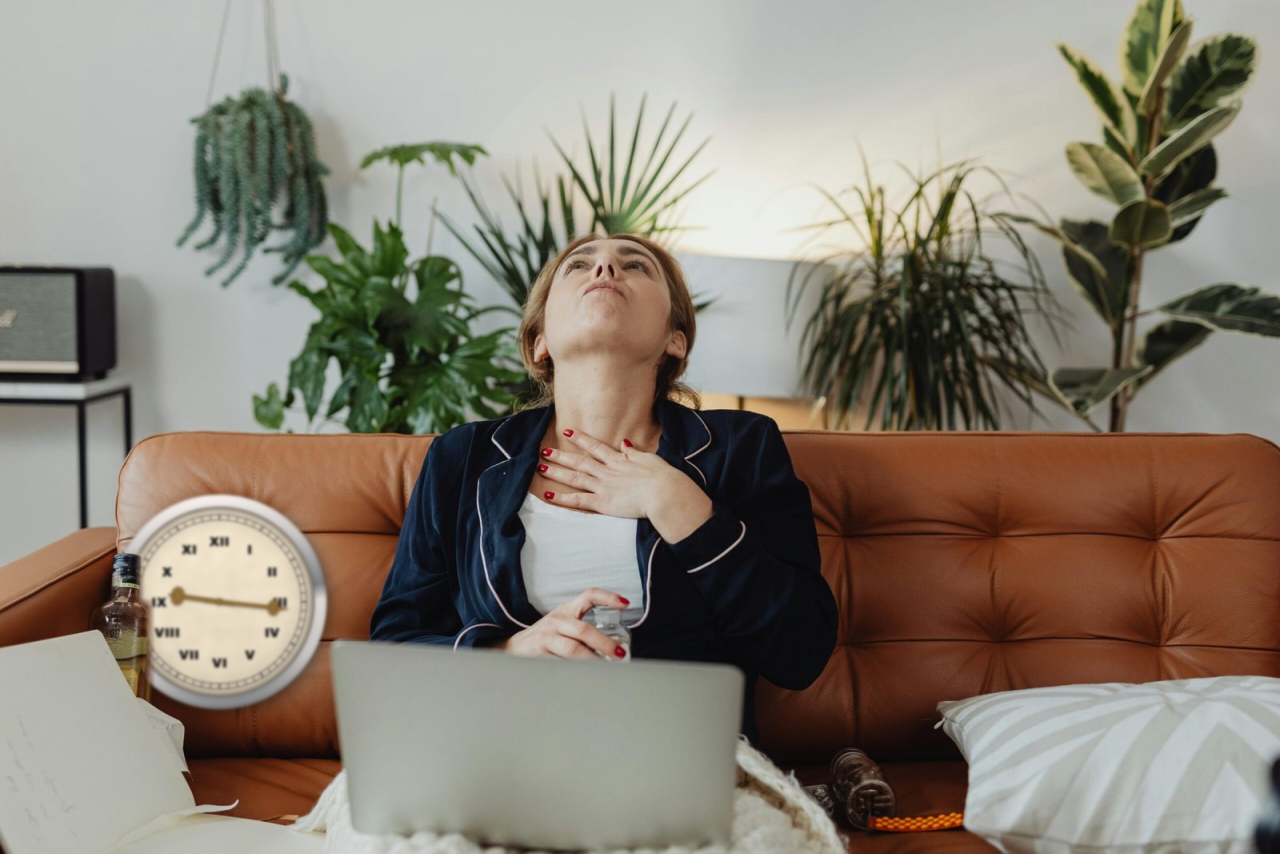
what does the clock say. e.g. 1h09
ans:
9h16
